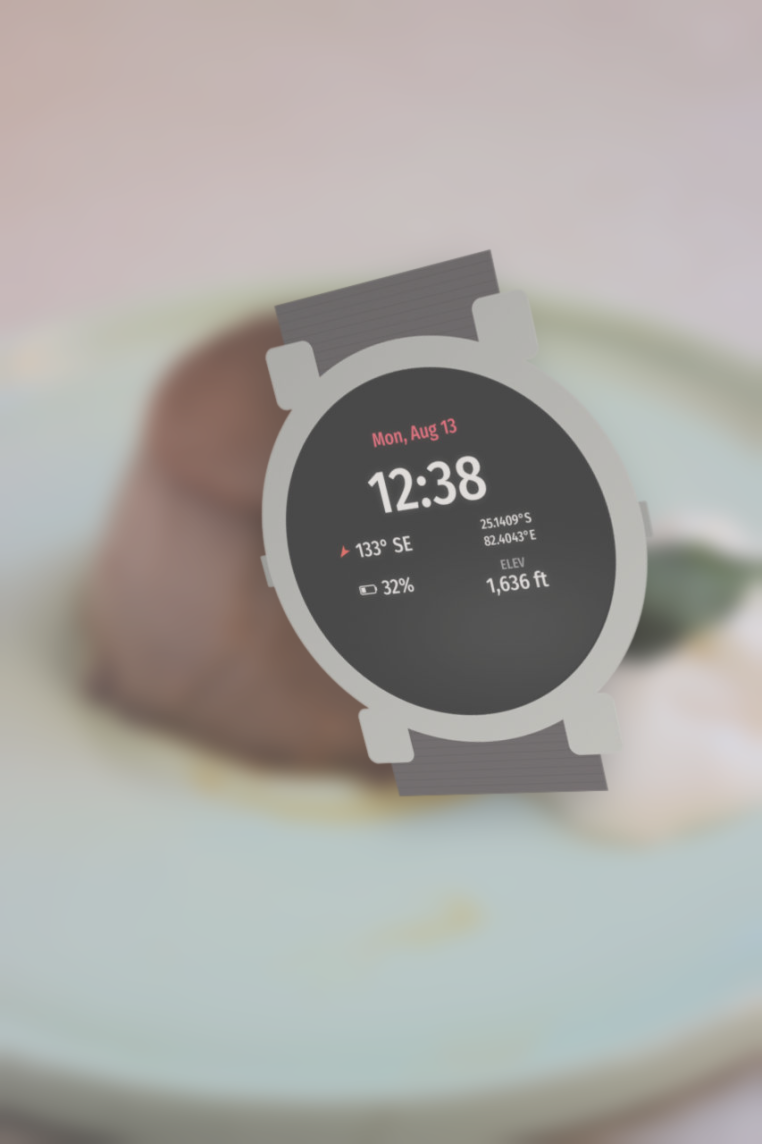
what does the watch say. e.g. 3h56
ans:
12h38
